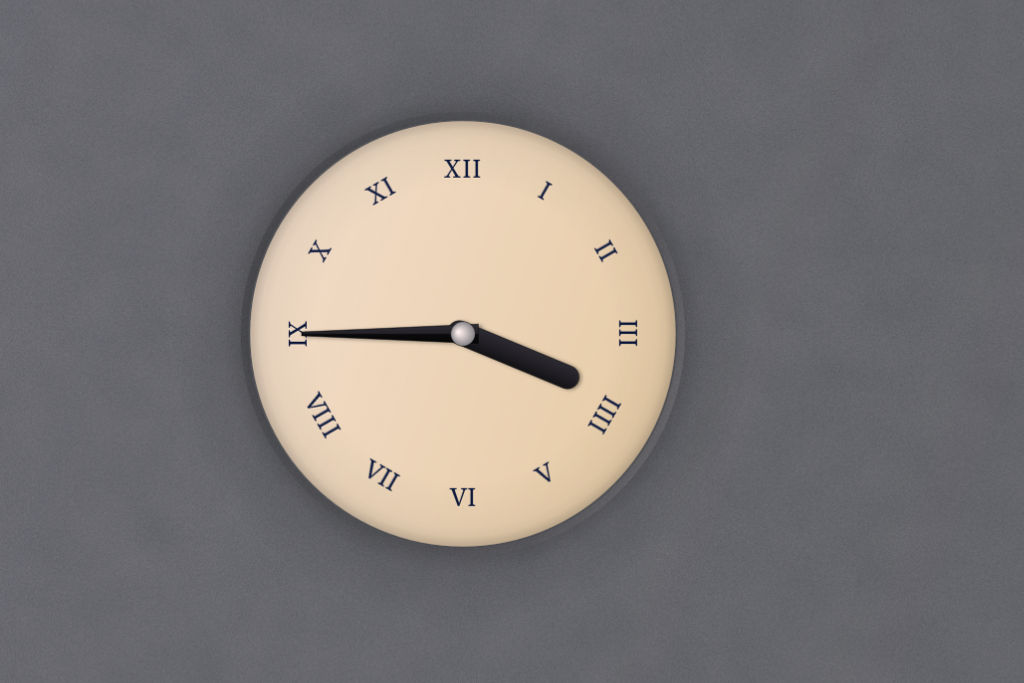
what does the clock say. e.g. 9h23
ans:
3h45
